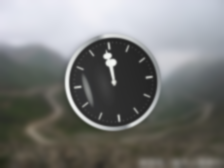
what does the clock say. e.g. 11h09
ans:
11h59
